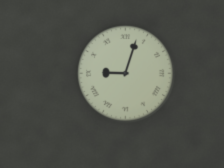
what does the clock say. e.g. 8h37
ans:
9h03
